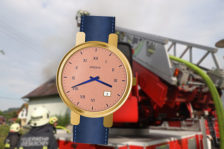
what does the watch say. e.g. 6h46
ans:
3h41
